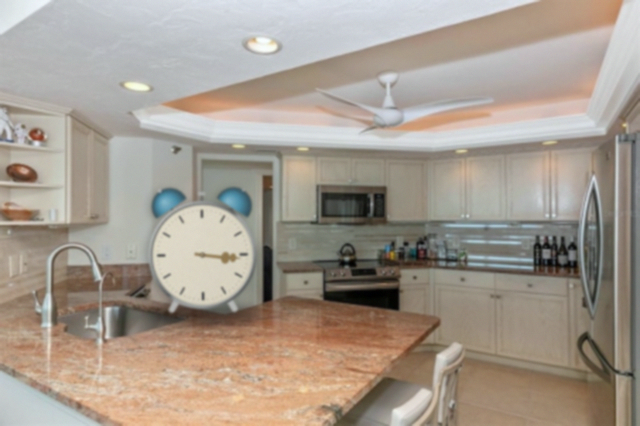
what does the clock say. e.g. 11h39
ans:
3h16
